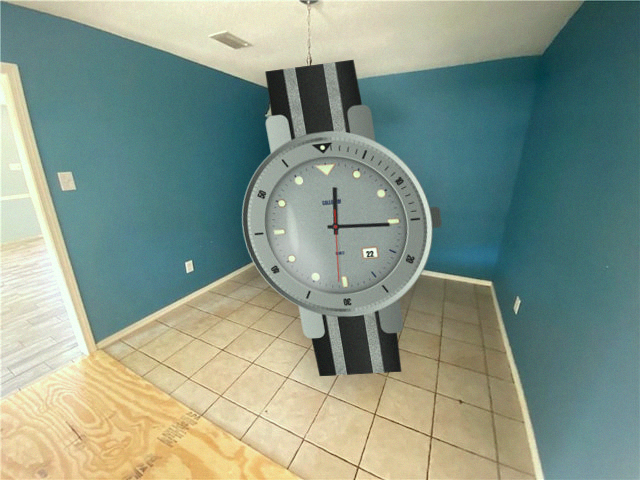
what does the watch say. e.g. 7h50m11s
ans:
12h15m31s
